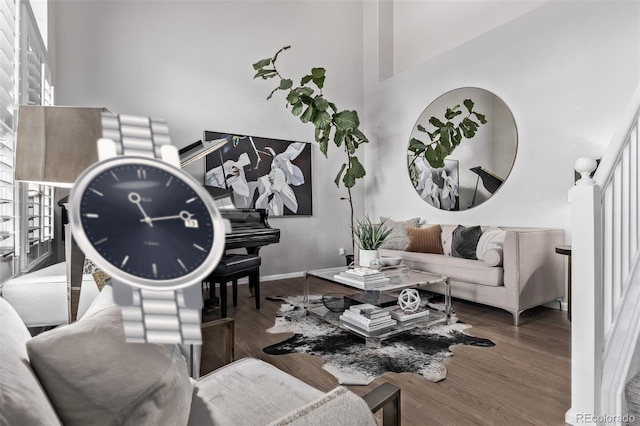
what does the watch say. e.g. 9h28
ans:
11h13
